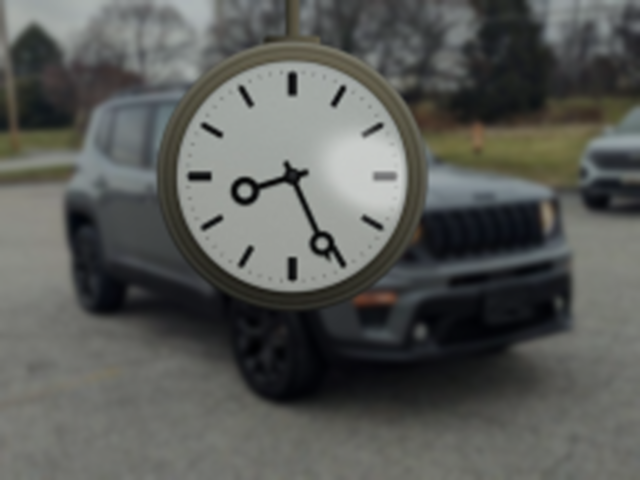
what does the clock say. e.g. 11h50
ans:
8h26
